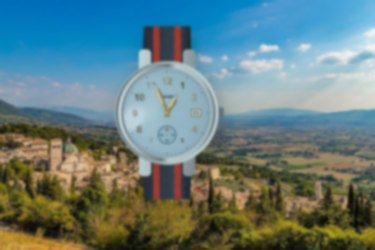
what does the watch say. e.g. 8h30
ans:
12h56
